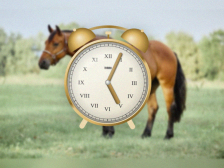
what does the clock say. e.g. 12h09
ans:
5h04
